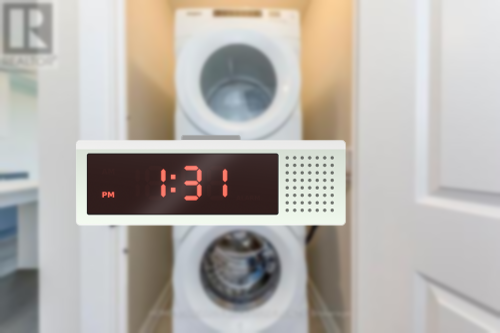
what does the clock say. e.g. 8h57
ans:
1h31
